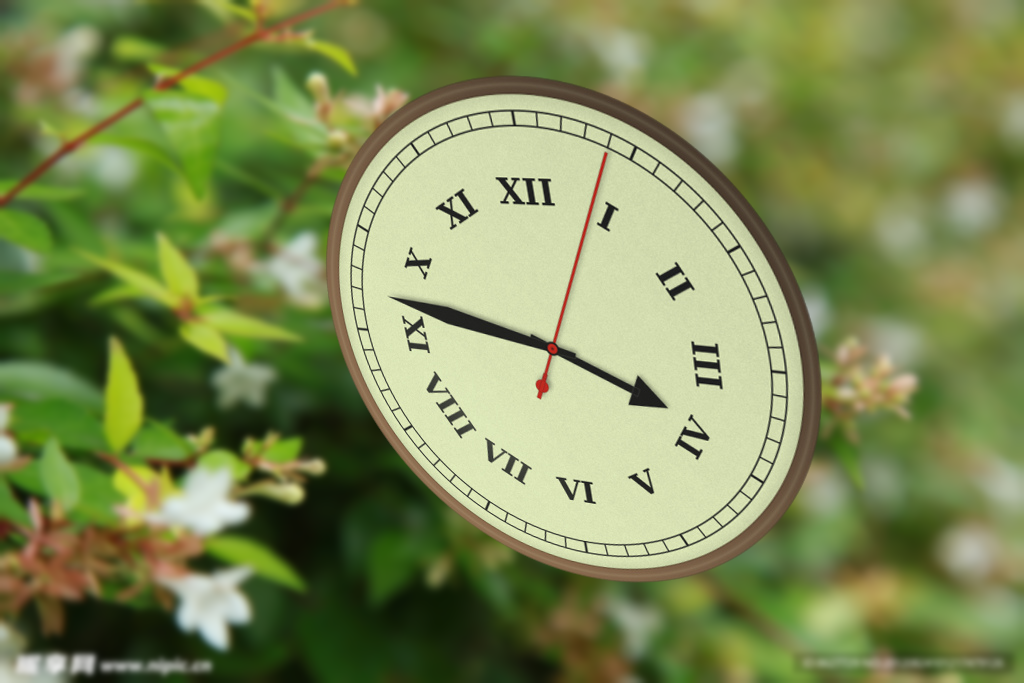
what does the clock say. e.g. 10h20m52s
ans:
3h47m04s
